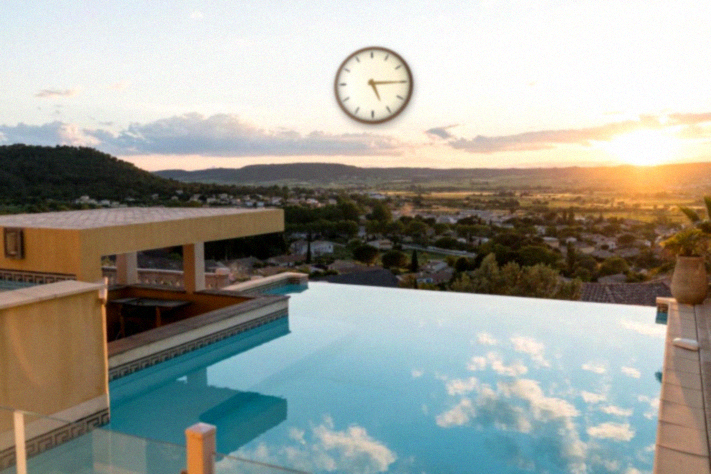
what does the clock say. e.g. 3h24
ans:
5h15
